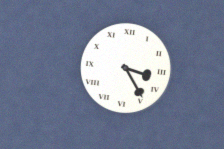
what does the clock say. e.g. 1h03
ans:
3h24
